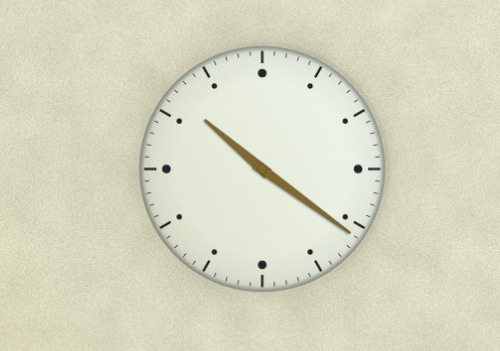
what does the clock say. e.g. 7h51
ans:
10h21
